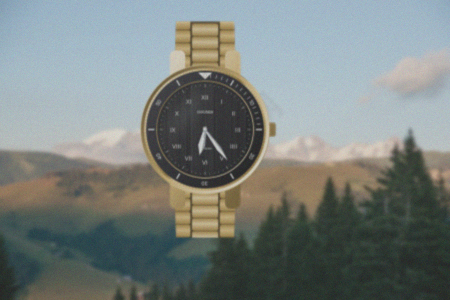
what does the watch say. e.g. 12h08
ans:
6h24
